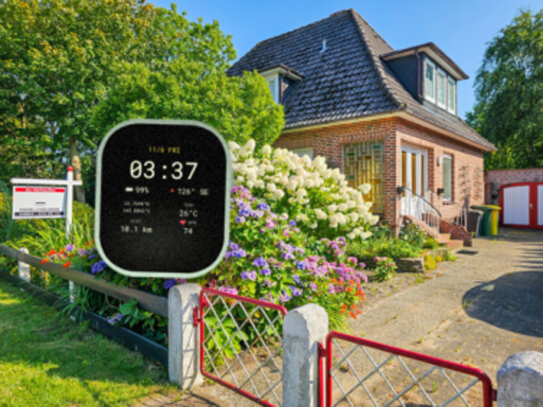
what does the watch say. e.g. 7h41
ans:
3h37
